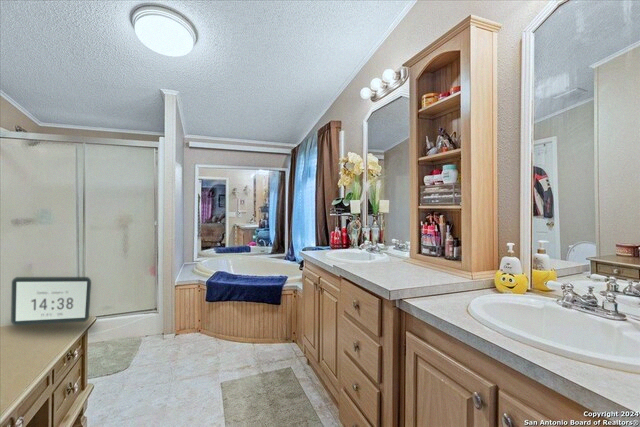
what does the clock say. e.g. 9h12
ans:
14h38
